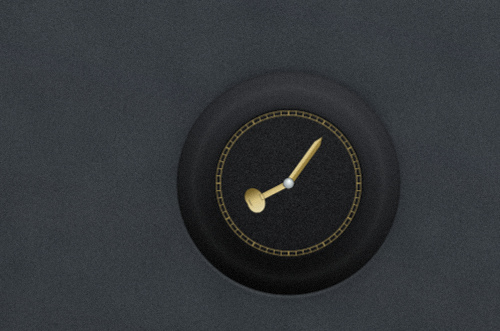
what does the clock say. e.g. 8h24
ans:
8h06
